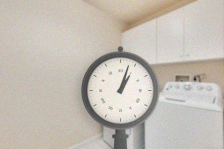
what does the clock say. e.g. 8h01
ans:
1h03
